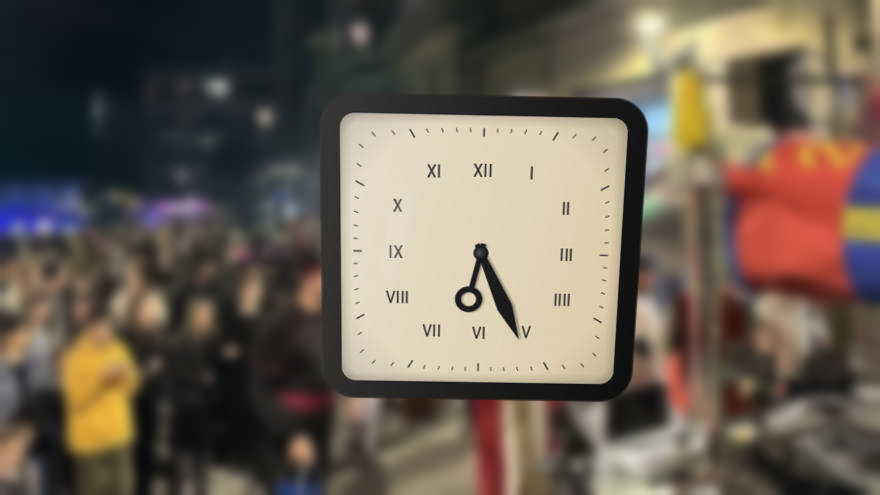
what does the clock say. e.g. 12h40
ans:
6h26
